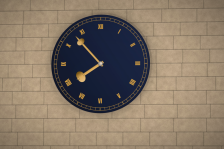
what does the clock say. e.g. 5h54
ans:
7h53
